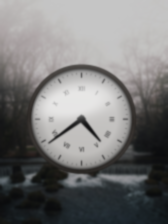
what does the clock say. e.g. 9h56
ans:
4h39
